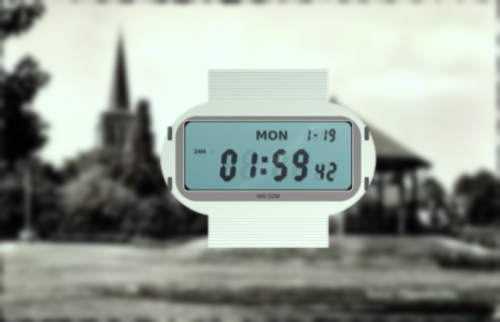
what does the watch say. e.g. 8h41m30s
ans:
1h59m42s
